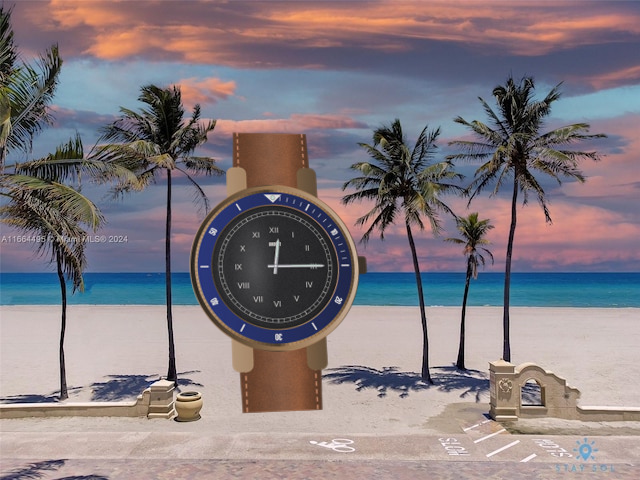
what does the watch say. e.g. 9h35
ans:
12h15
